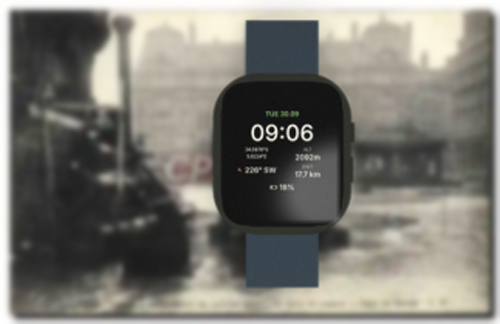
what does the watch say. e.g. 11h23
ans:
9h06
